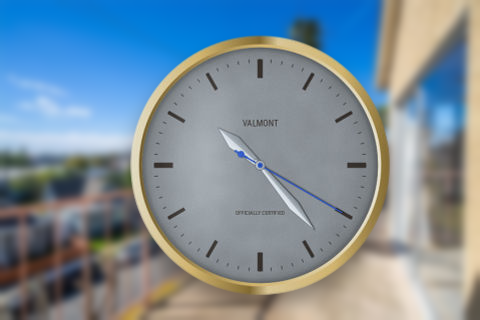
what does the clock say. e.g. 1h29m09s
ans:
10h23m20s
